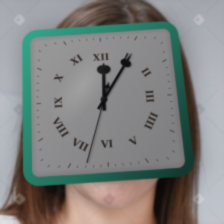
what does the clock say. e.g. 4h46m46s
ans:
12h05m33s
